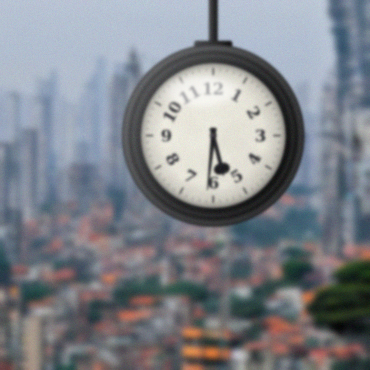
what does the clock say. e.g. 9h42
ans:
5h31
